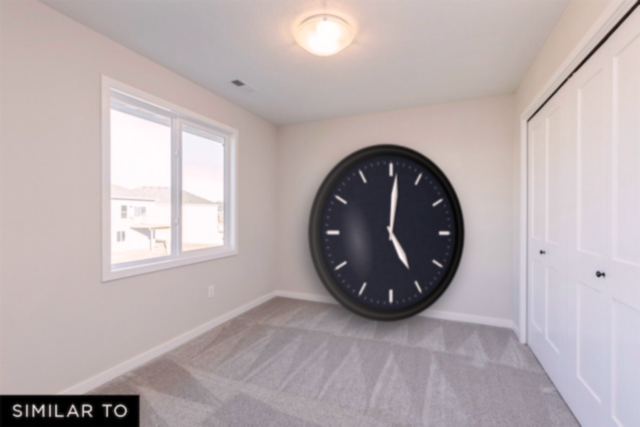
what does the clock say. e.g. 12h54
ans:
5h01
